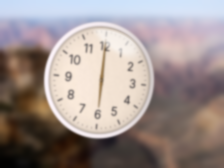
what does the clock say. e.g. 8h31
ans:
6h00
